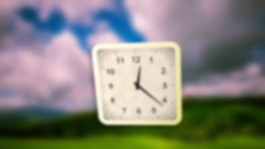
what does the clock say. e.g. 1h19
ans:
12h22
